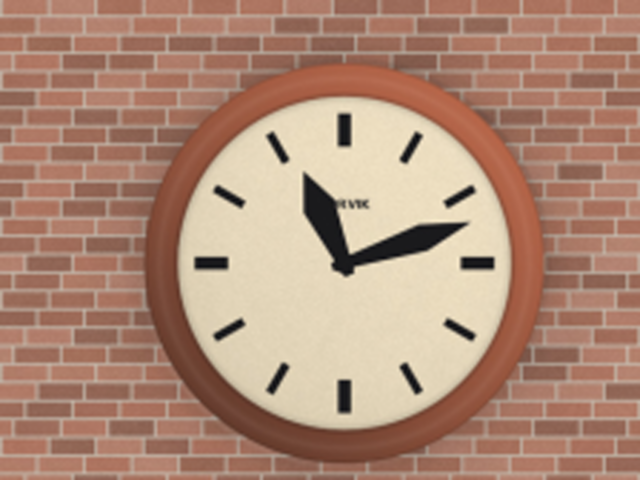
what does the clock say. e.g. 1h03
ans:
11h12
